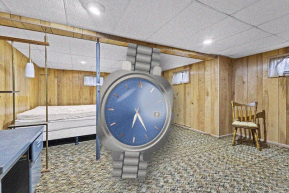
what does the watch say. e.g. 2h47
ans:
6h24
